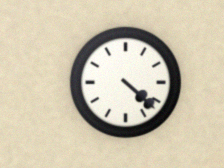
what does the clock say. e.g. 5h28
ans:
4h22
